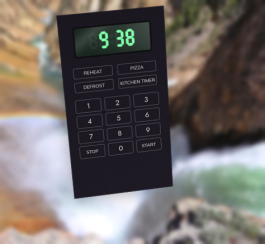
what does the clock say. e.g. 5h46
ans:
9h38
